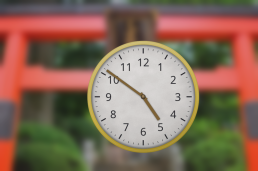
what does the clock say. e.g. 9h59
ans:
4h51
